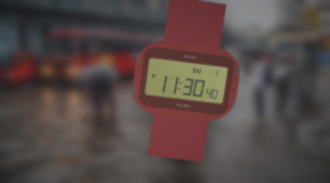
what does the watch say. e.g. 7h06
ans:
11h30
